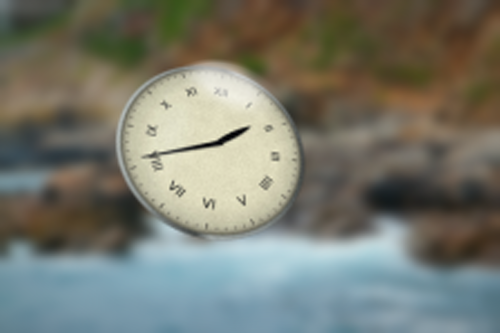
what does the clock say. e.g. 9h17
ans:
1h41
